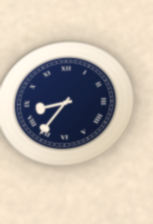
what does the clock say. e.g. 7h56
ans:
8h36
